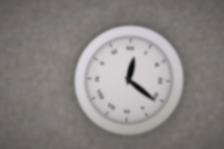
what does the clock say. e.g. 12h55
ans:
12h21
